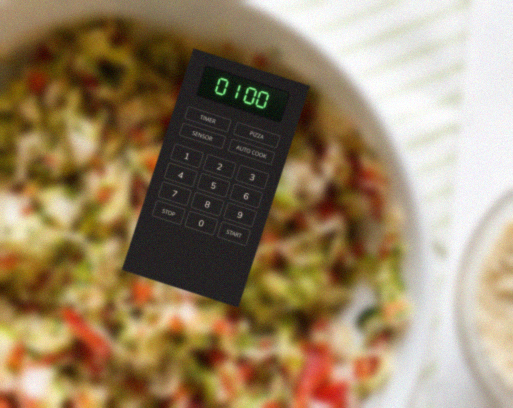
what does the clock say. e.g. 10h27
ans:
1h00
